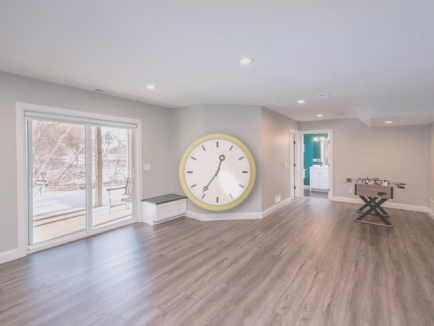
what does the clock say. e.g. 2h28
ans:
12h36
